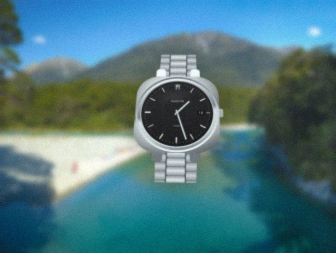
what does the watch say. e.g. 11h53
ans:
1h27
